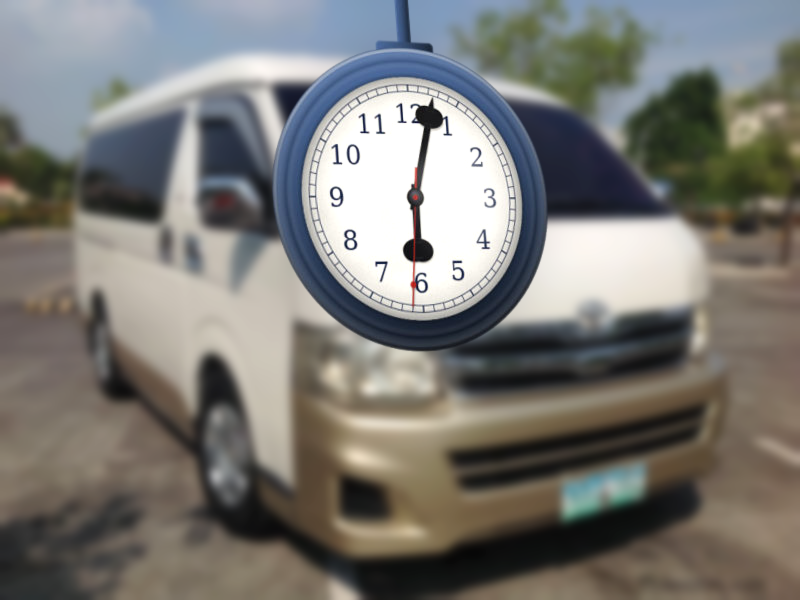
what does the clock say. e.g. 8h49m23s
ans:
6h02m31s
